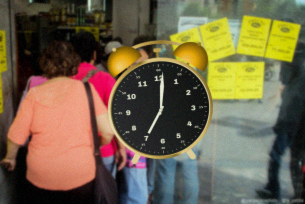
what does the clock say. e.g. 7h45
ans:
7h01
